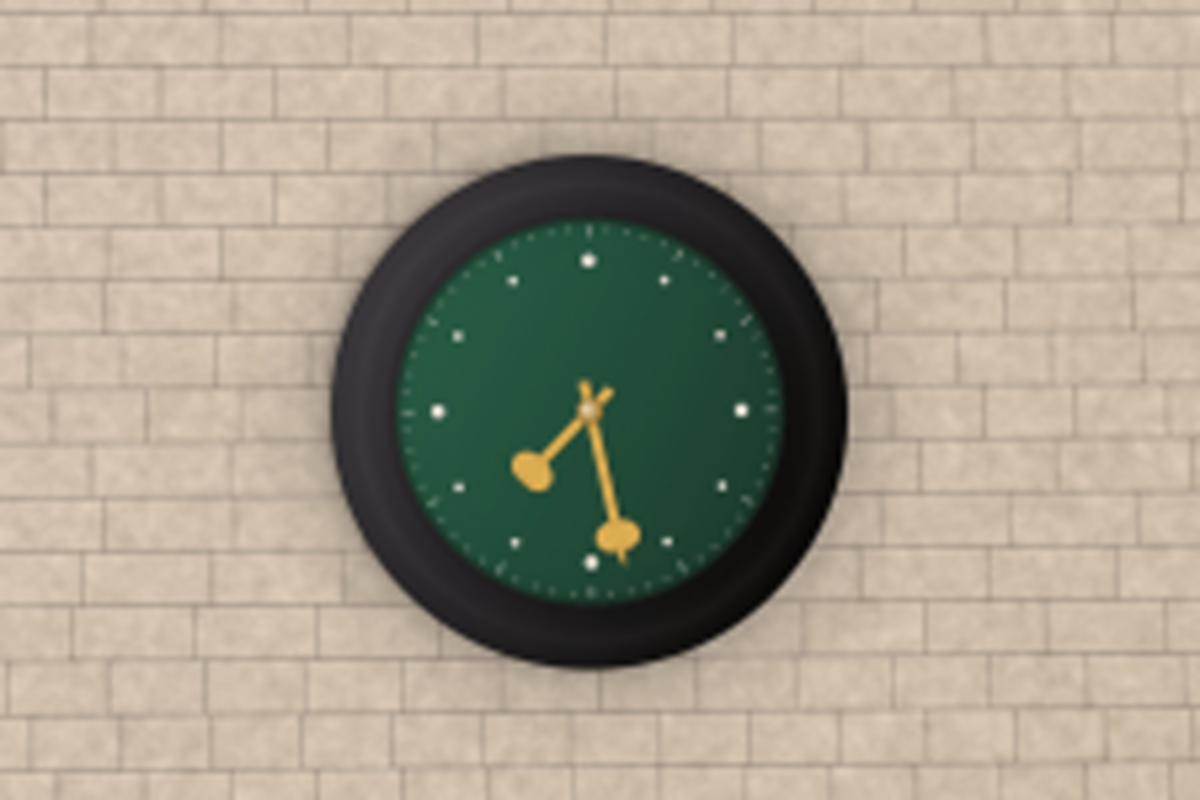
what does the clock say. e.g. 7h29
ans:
7h28
